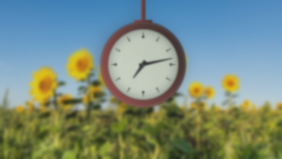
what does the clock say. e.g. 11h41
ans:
7h13
